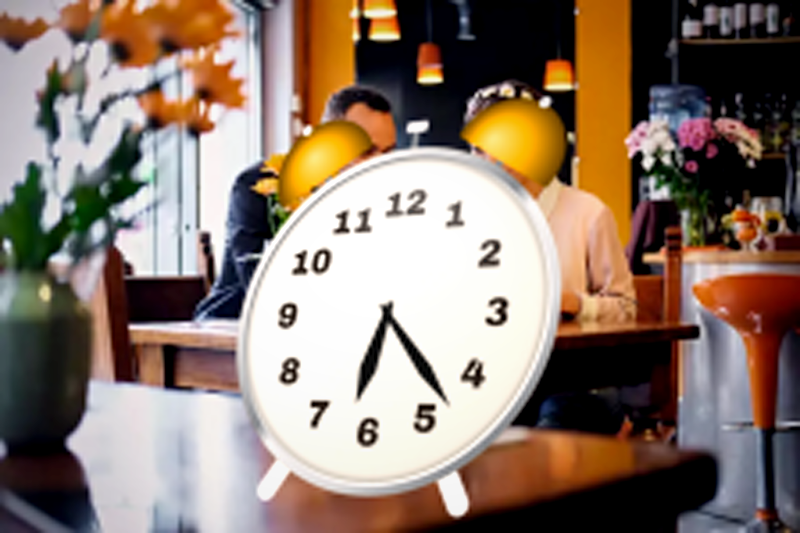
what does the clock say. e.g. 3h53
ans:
6h23
